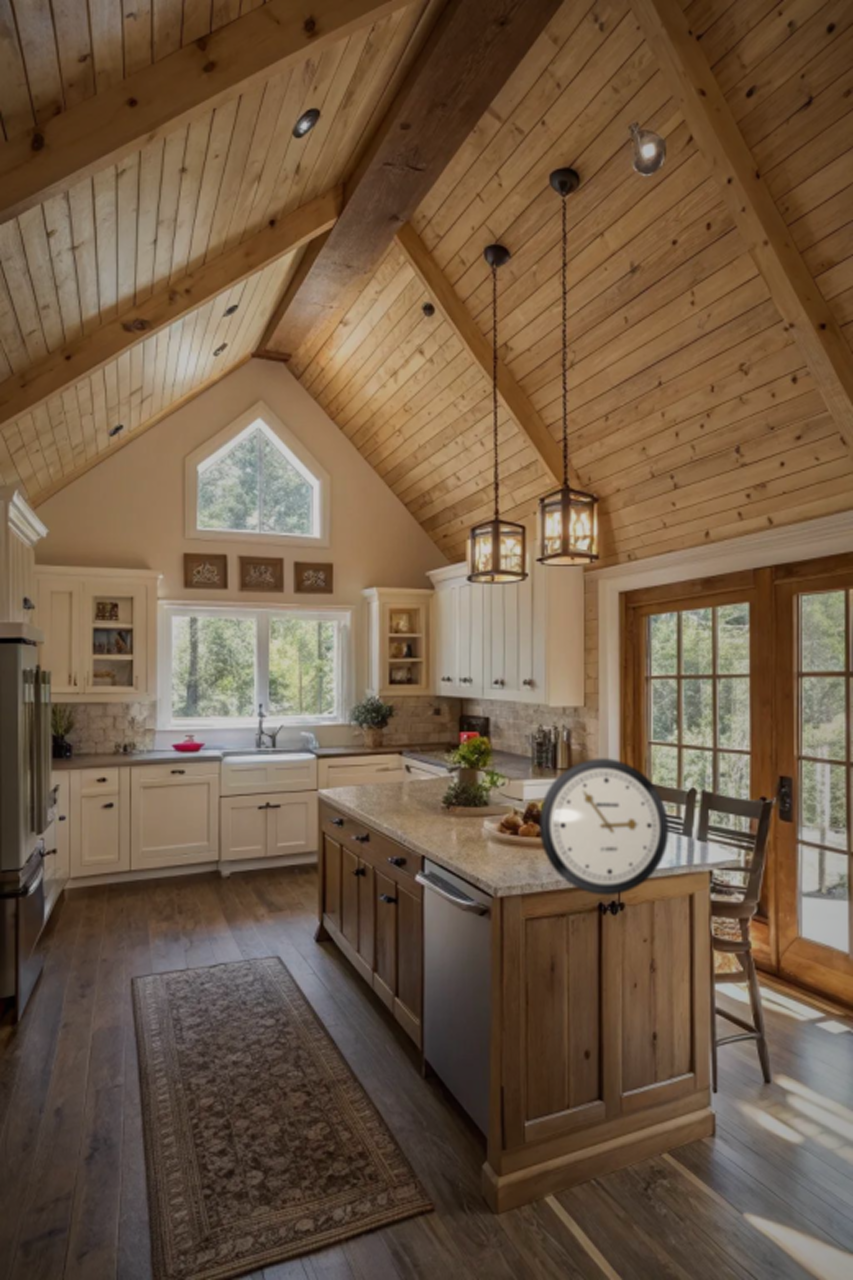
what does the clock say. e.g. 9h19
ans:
2h54
